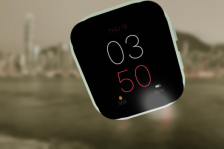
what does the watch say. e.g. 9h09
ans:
3h50
